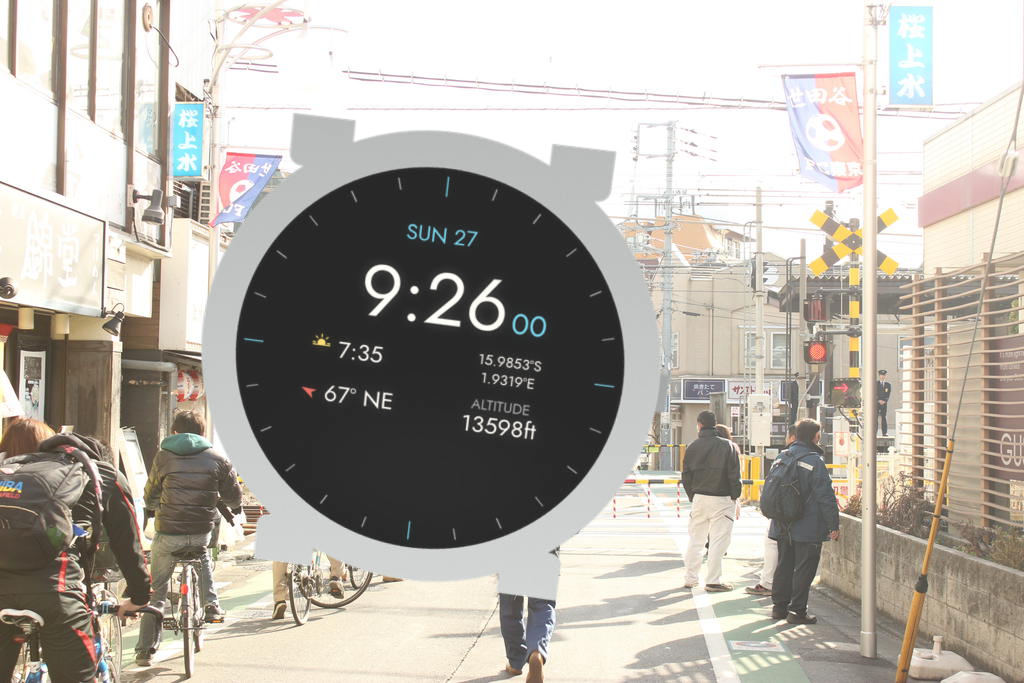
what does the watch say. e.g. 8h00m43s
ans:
9h26m00s
